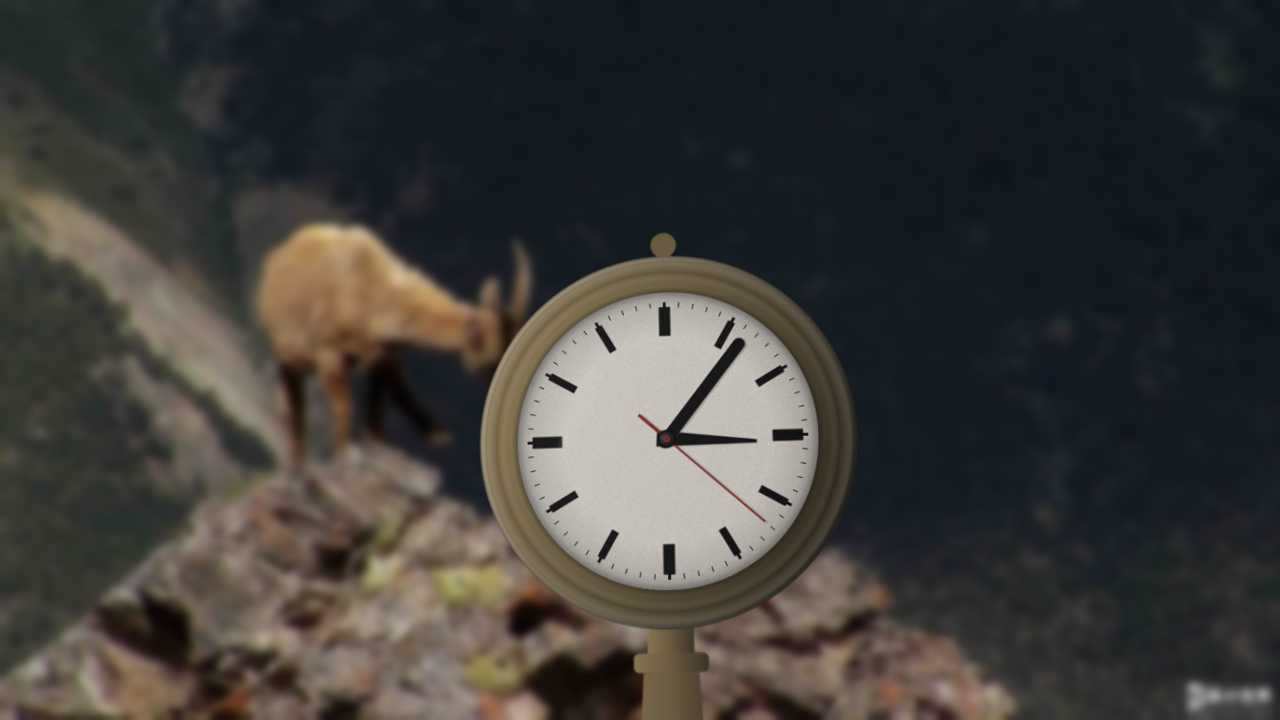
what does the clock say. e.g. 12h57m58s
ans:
3h06m22s
